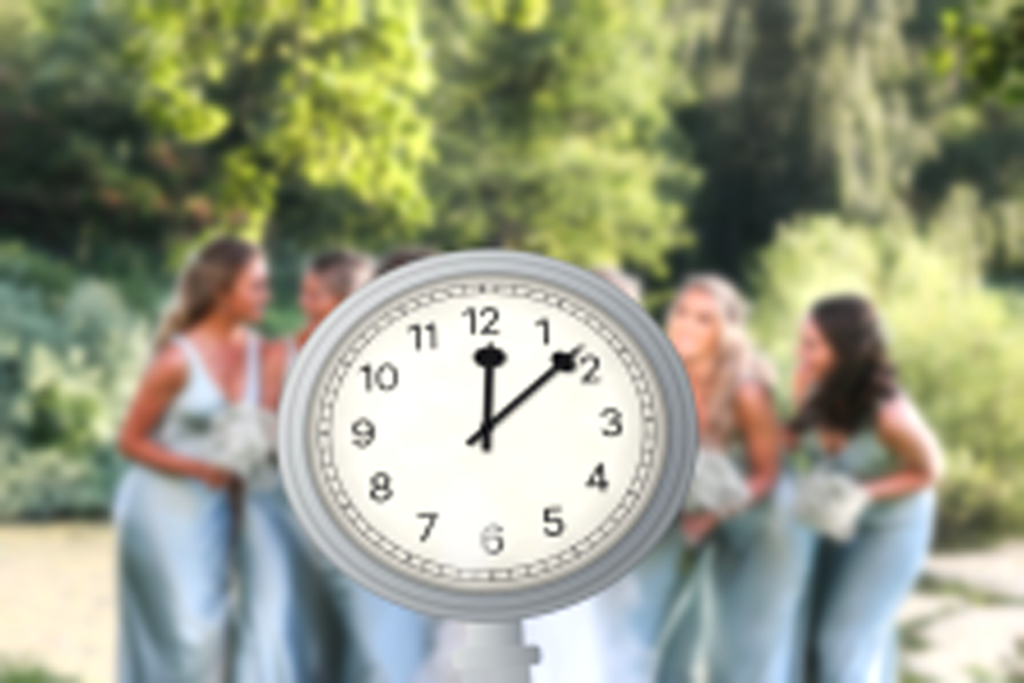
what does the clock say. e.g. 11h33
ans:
12h08
